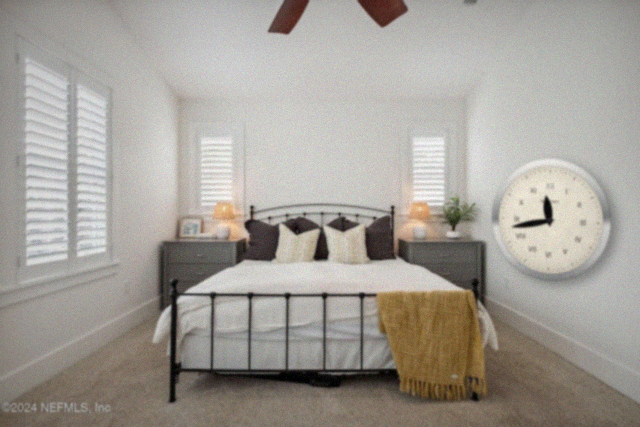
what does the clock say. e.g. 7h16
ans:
11h43
